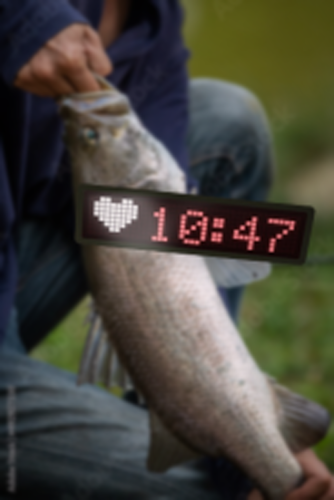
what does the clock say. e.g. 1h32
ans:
10h47
